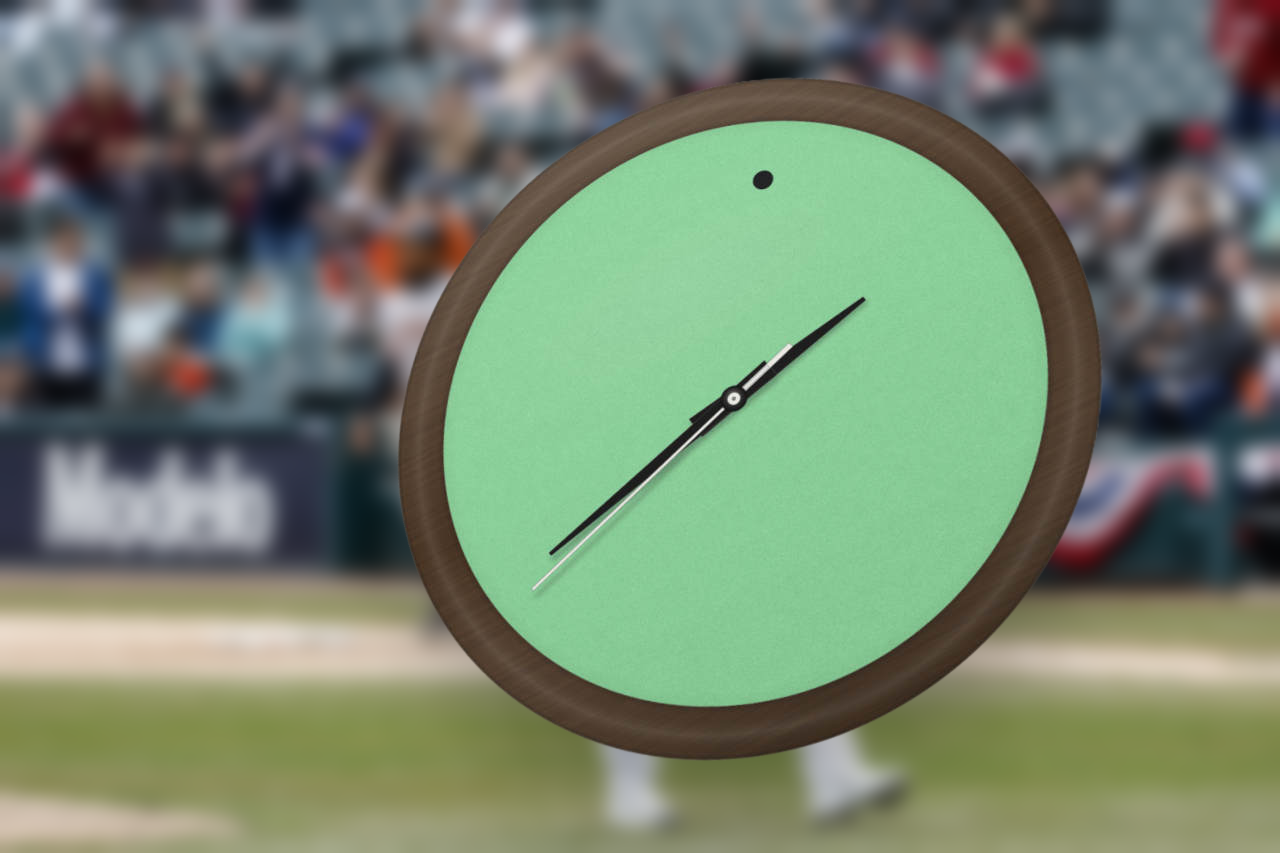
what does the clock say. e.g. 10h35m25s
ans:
1h37m37s
